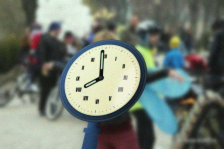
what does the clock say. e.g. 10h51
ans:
7h59
